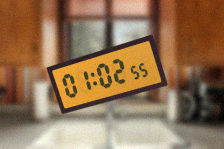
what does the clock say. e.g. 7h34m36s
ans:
1h02m55s
